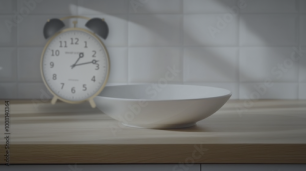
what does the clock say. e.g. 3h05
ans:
1h13
